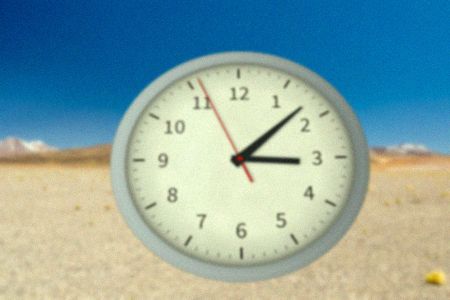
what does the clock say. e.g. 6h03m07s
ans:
3h07m56s
